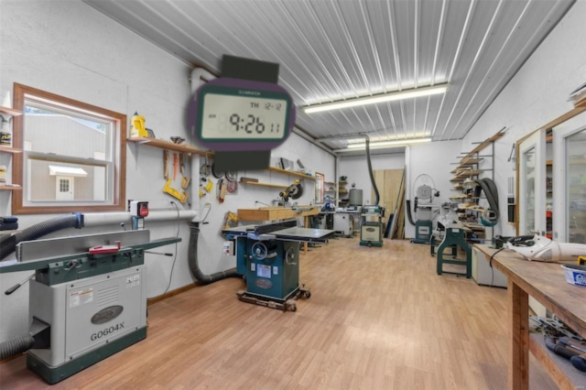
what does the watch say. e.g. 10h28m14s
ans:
9h26m11s
